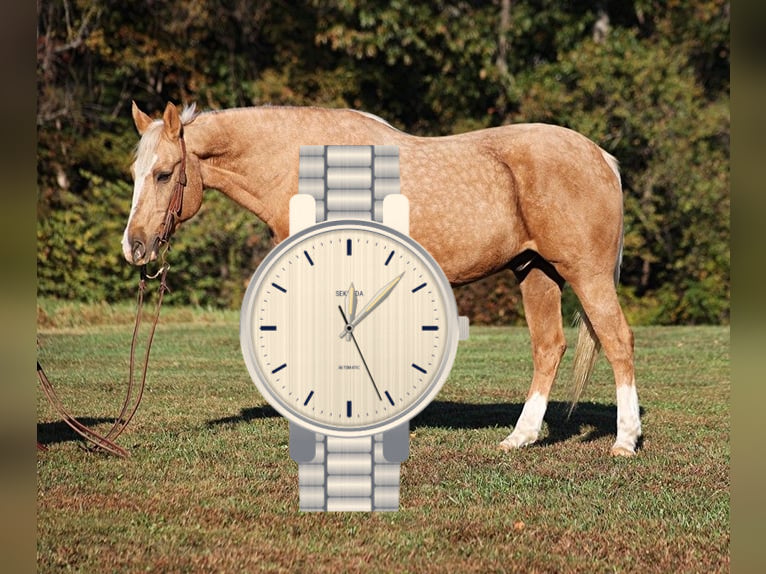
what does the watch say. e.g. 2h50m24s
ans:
12h07m26s
